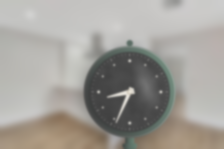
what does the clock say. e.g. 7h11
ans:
8h34
